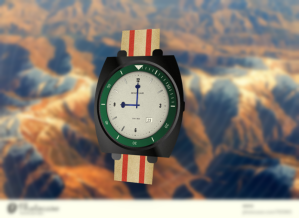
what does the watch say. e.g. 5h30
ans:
9h00
